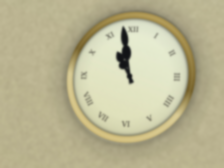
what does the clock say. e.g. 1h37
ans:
10h58
